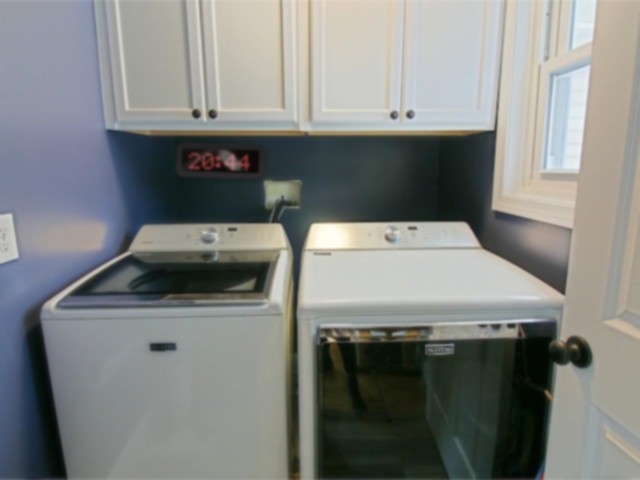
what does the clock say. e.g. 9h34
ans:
20h44
